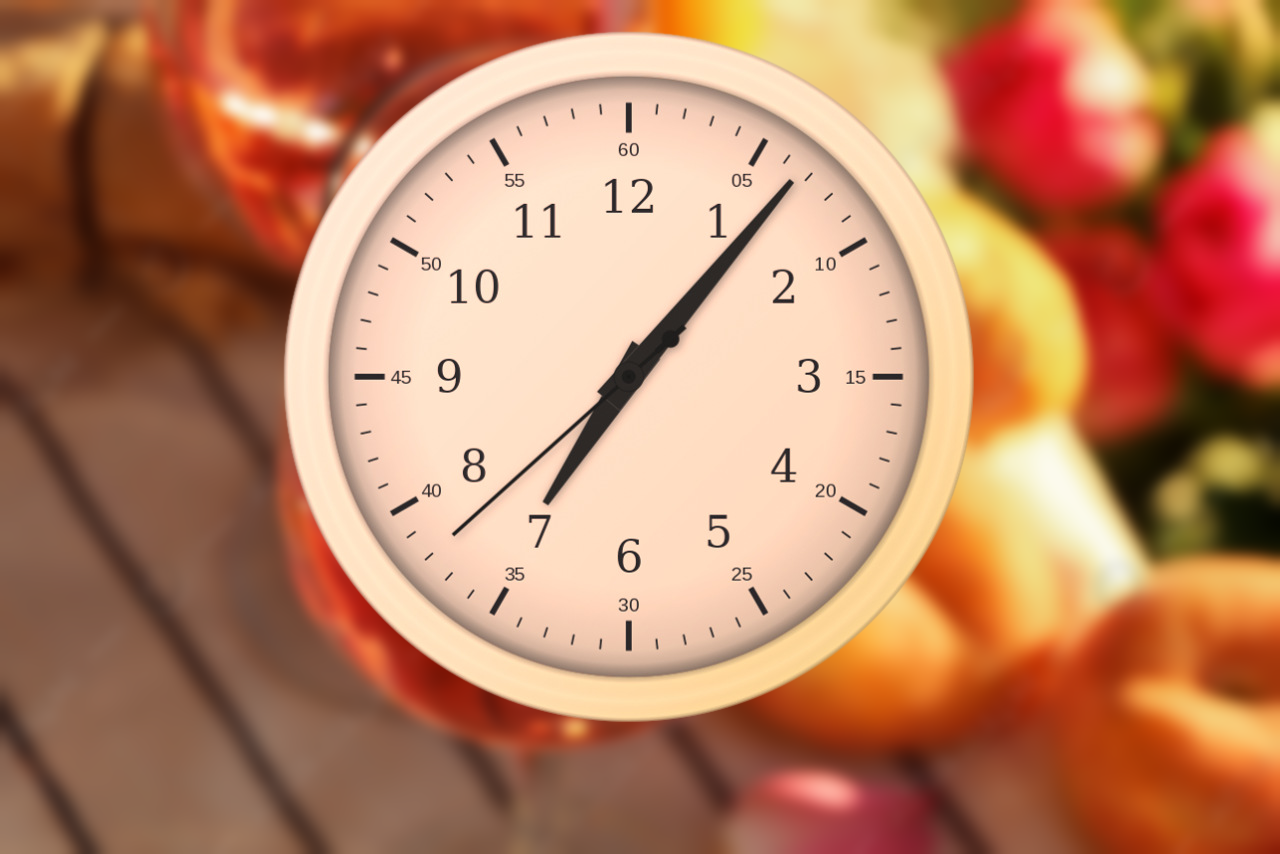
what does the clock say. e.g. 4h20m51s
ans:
7h06m38s
